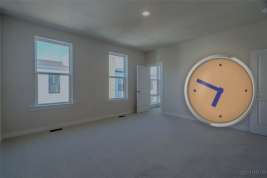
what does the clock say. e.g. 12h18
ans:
6h49
